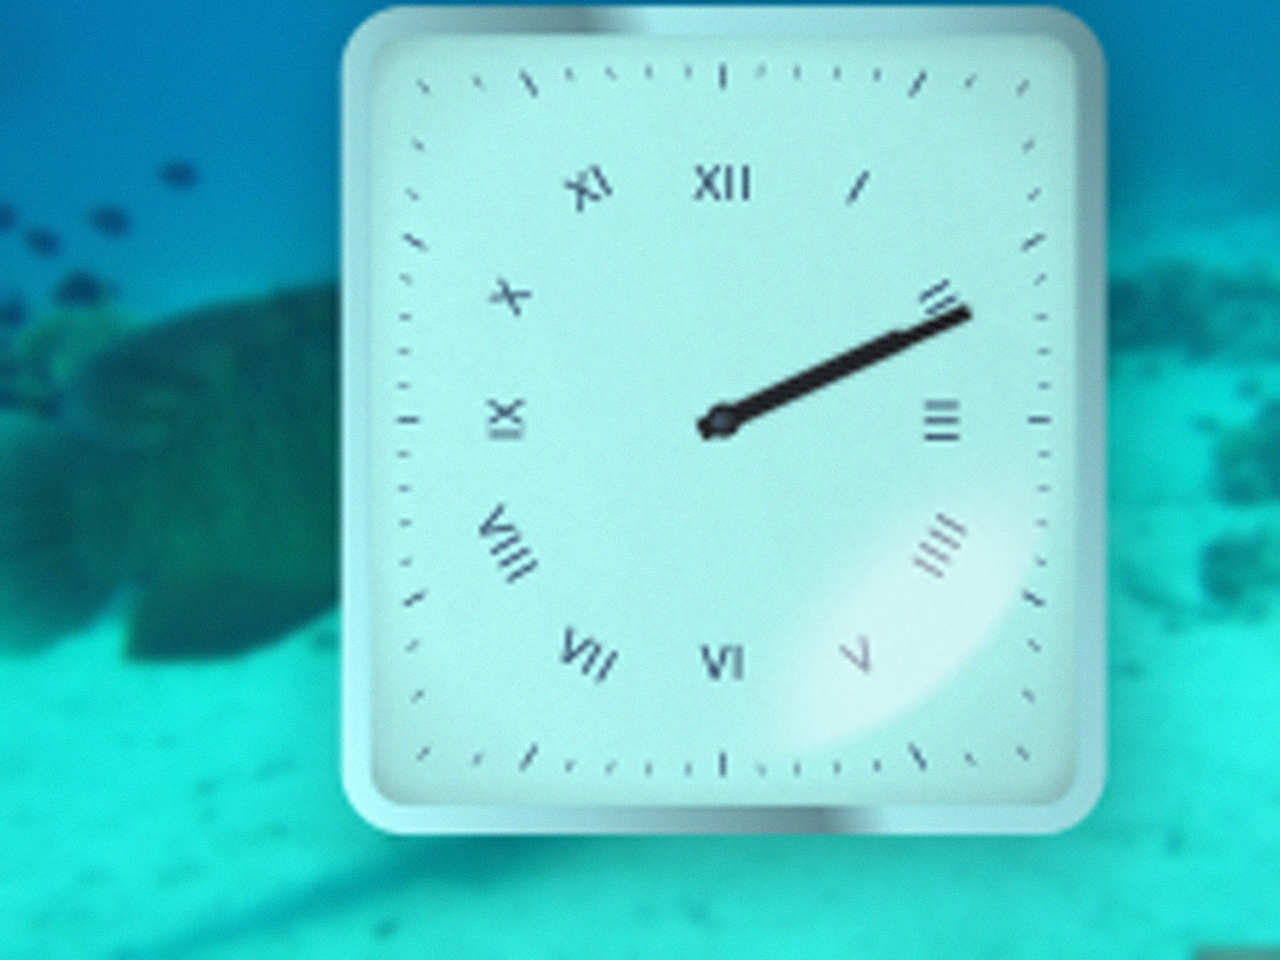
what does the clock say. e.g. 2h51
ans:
2h11
